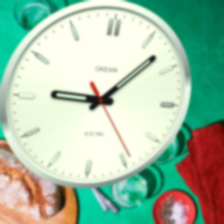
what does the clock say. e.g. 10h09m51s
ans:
9h07m24s
